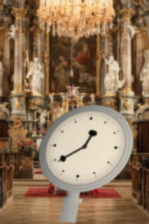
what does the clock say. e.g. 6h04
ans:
12h39
